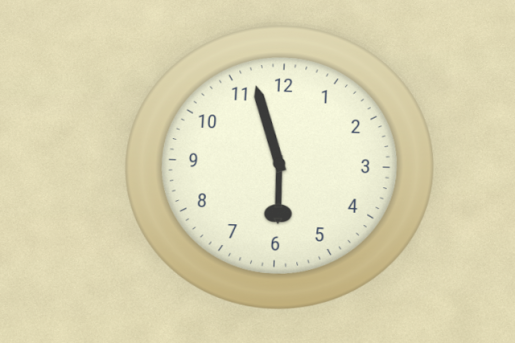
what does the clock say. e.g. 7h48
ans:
5h57
